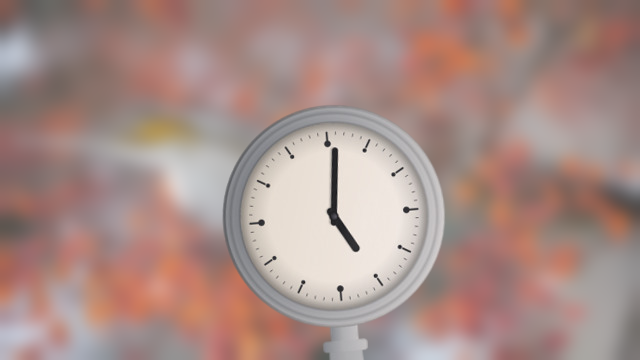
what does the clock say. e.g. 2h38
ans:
5h01
